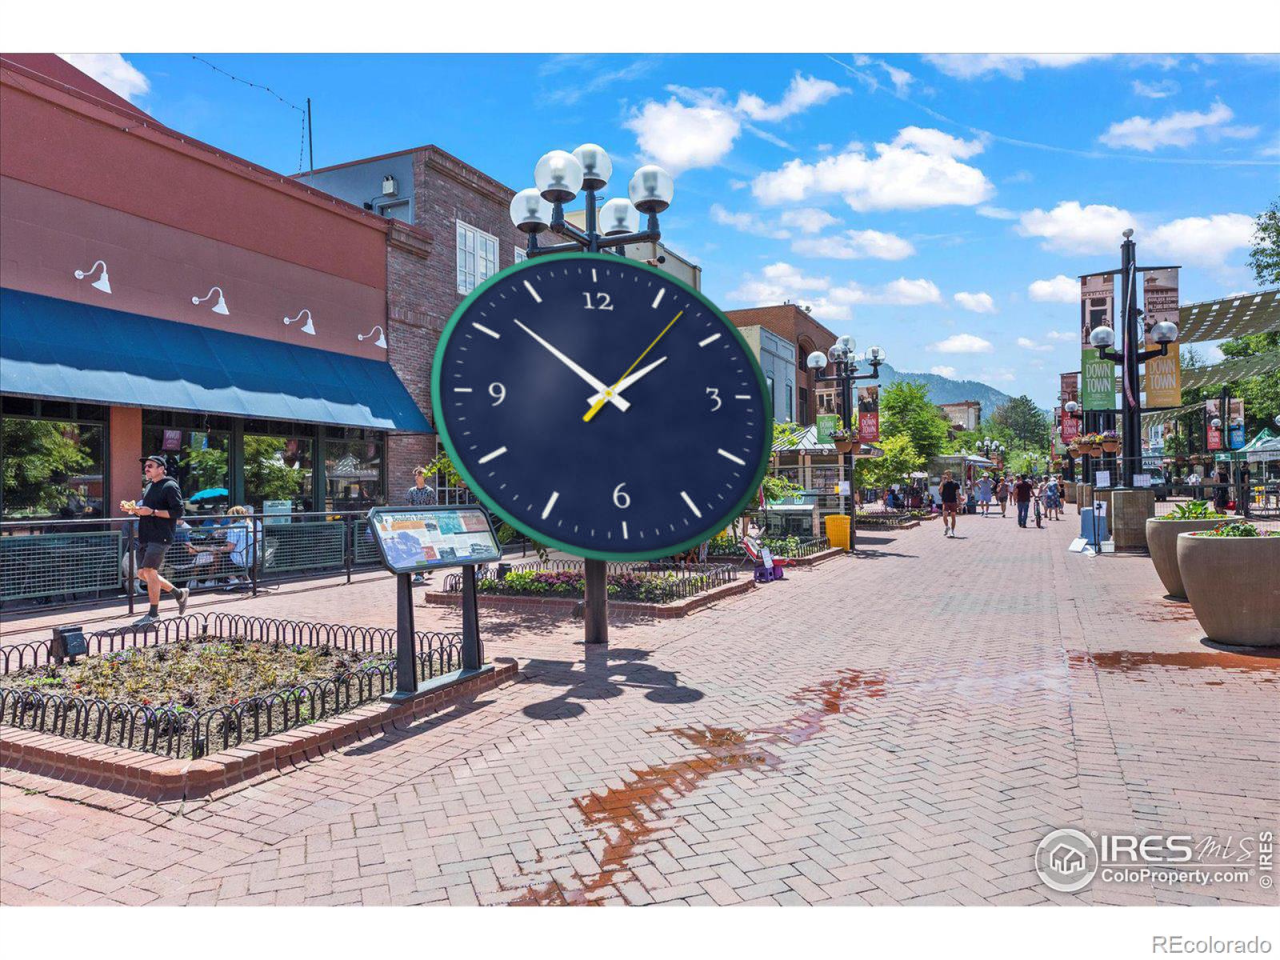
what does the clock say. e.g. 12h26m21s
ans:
1h52m07s
